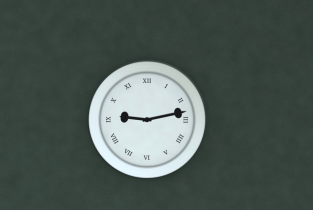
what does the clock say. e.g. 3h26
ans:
9h13
